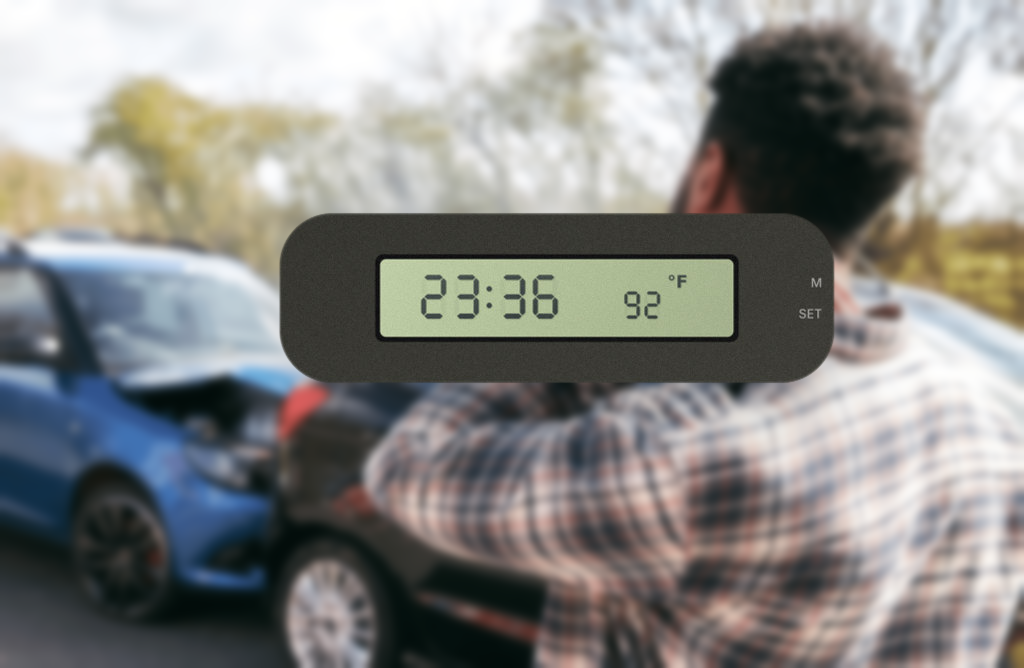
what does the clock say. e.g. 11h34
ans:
23h36
